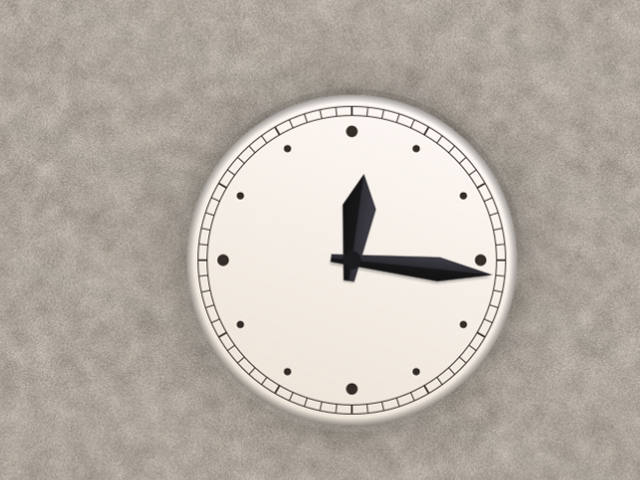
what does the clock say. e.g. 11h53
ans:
12h16
